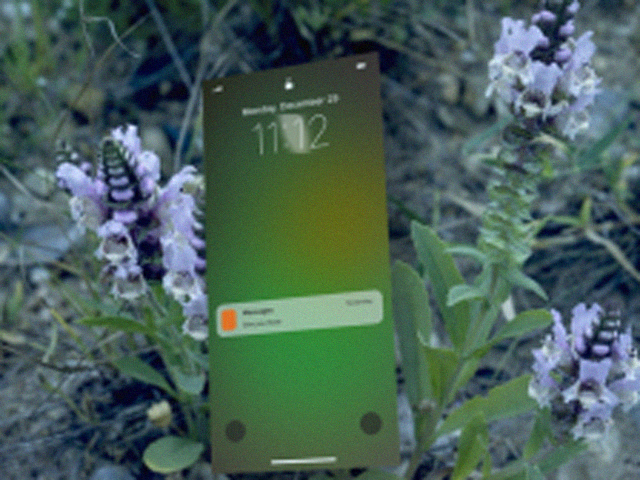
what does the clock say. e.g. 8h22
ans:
11h12
